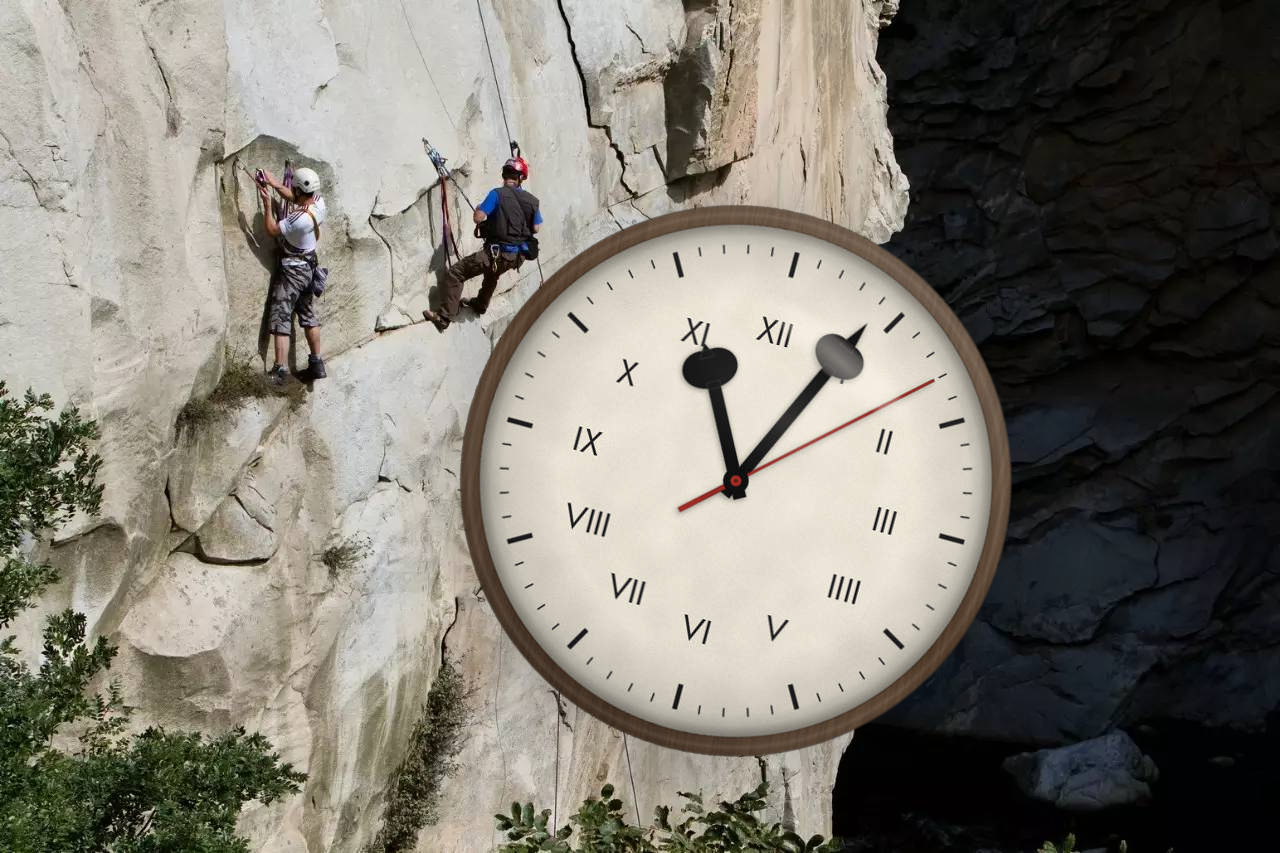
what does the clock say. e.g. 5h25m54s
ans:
11h04m08s
